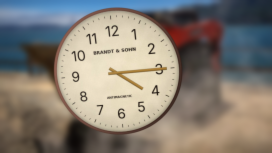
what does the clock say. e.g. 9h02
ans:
4h15
